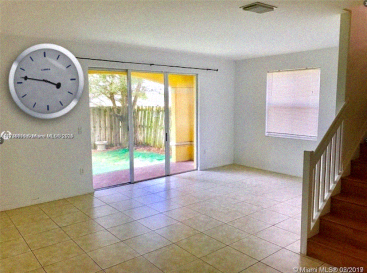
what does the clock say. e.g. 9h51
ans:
3h47
